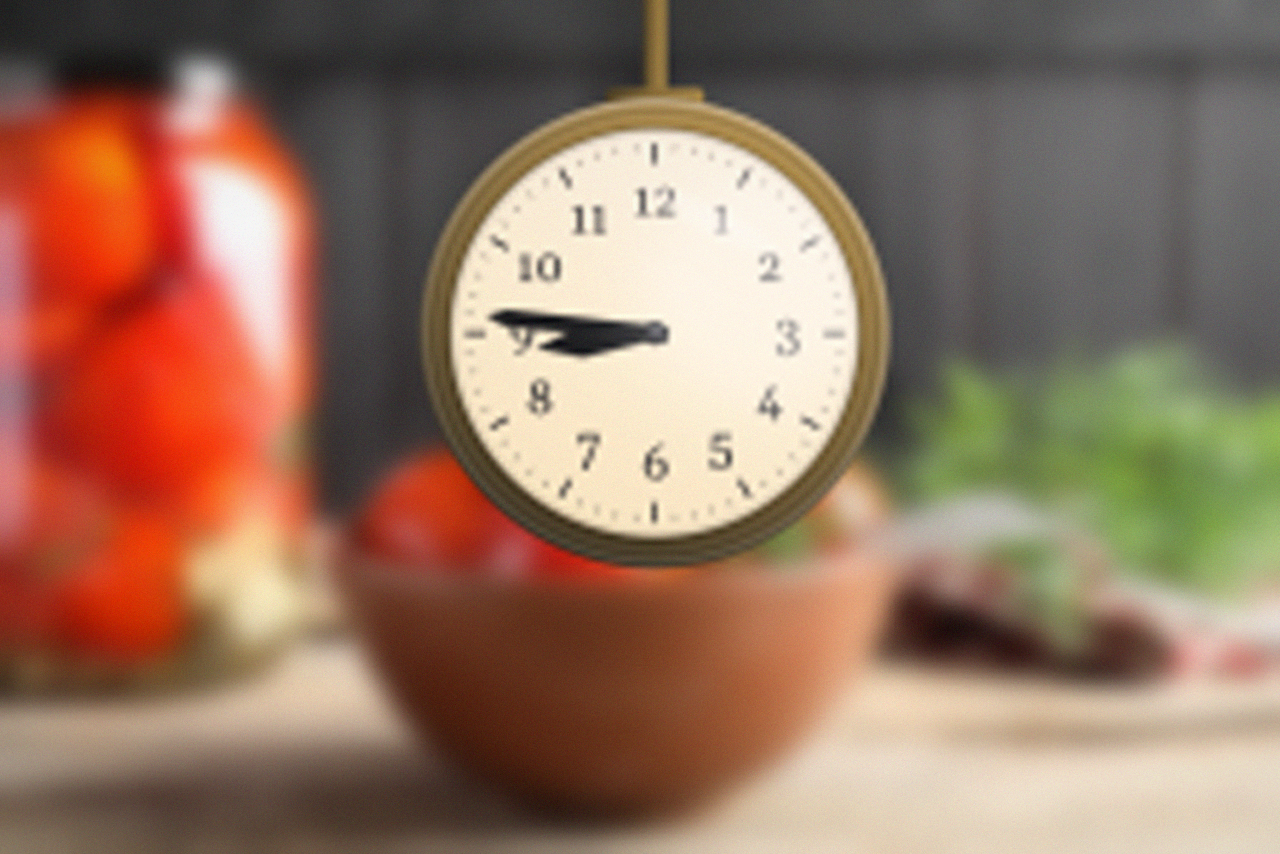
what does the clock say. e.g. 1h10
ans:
8h46
